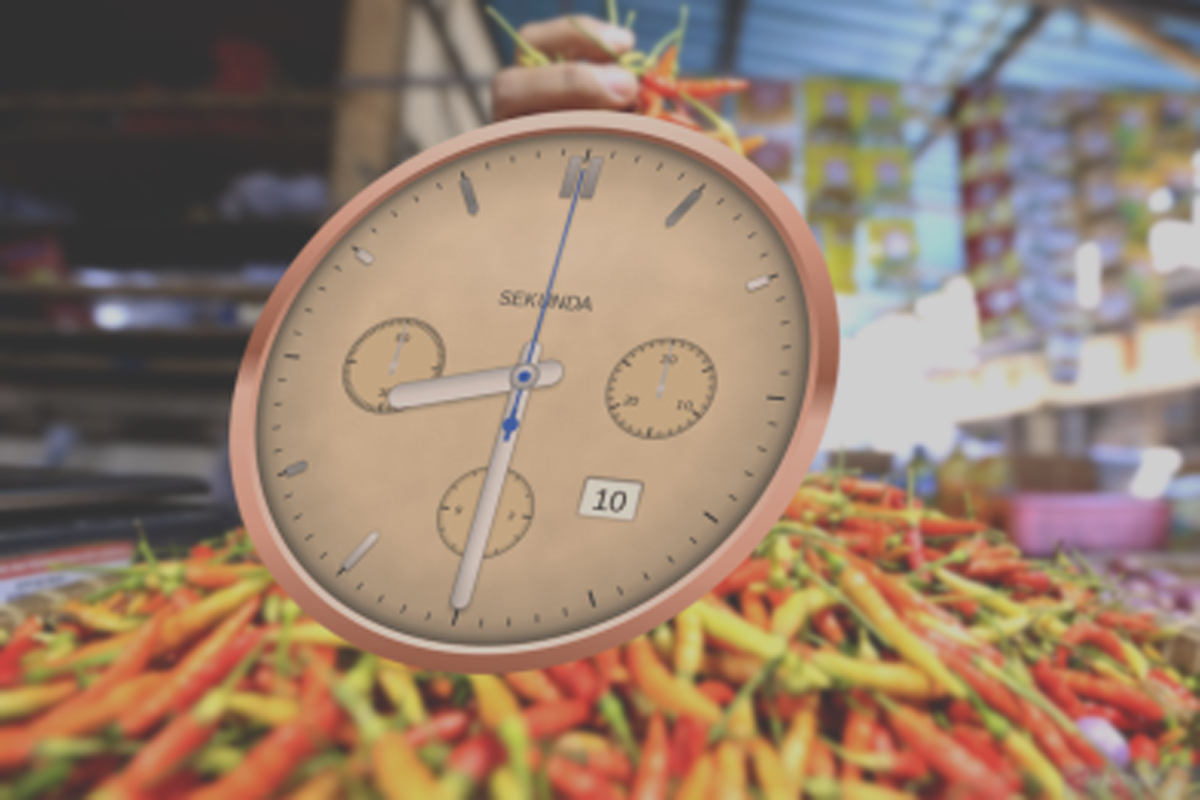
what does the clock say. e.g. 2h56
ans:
8h30
